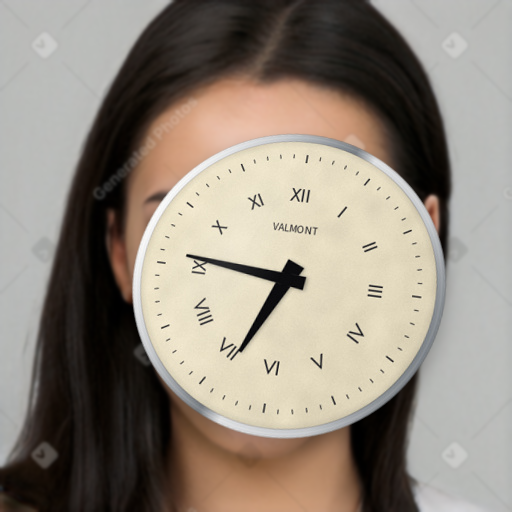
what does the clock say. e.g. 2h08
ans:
6h46
